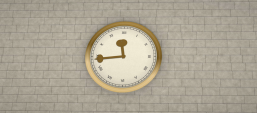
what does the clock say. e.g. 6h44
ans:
11h44
